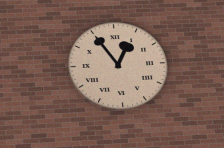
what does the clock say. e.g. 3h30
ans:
12h55
